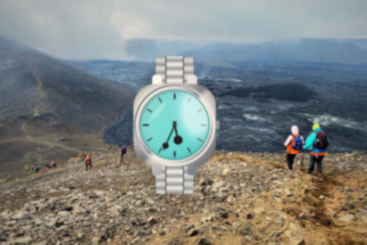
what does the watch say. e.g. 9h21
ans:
5h34
